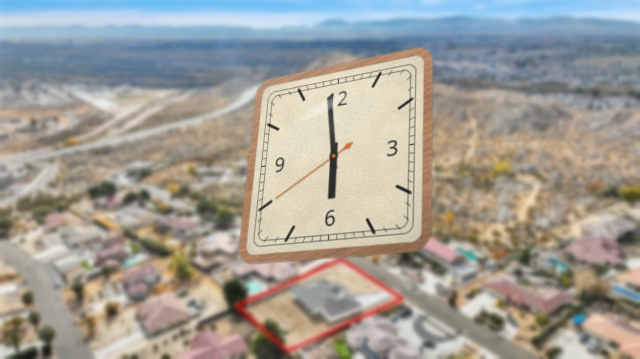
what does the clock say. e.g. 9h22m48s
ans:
5h58m40s
